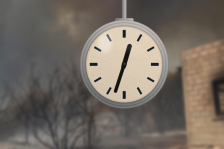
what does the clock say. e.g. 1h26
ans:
12h33
